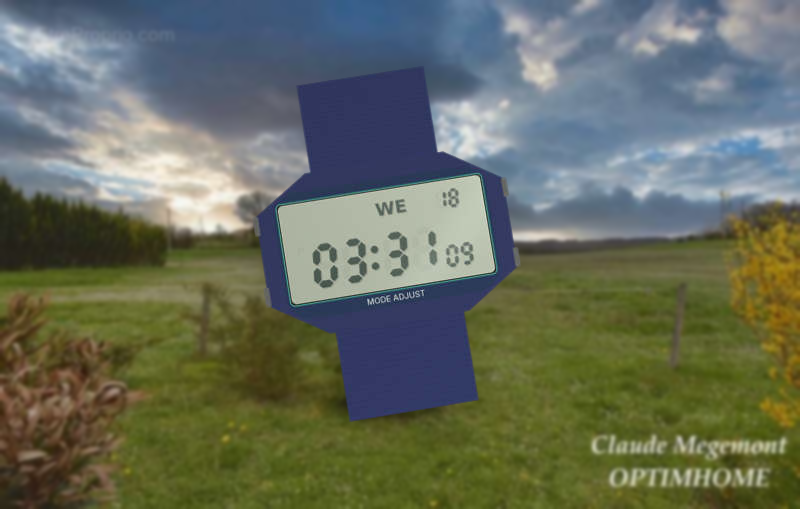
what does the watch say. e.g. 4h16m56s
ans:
3h31m09s
